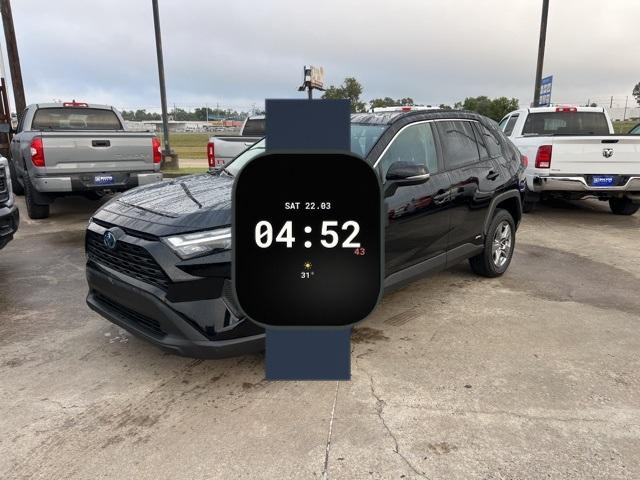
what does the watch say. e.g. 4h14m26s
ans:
4h52m43s
